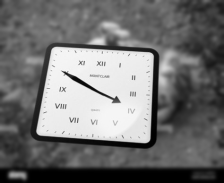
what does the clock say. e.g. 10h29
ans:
3h50
